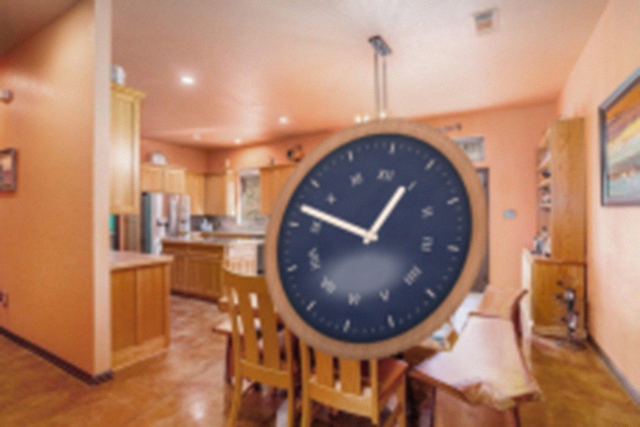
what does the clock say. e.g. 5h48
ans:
12h47
